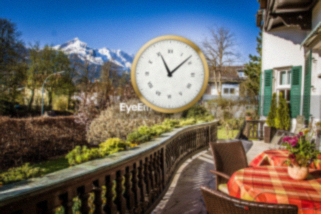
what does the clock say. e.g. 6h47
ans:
11h08
